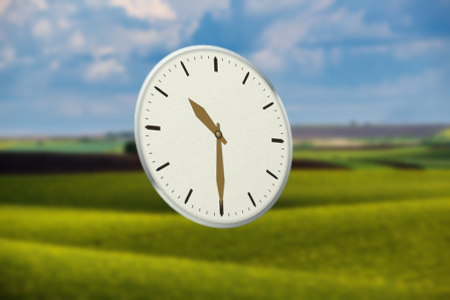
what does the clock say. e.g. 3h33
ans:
10h30
